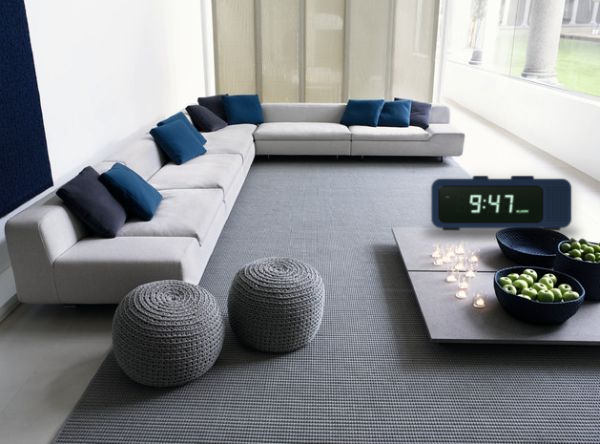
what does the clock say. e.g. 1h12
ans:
9h47
